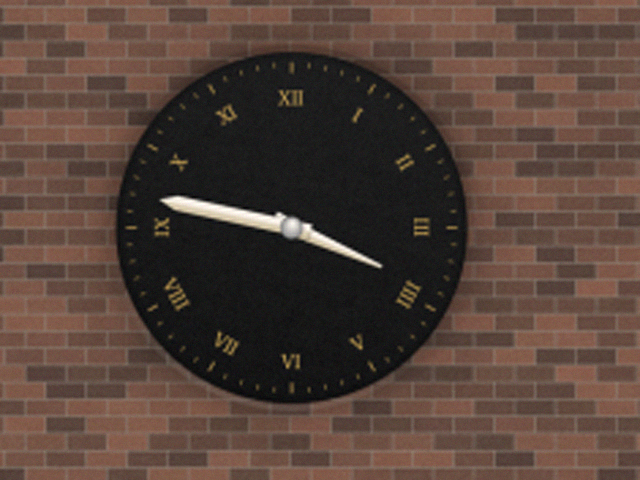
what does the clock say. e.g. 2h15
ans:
3h47
